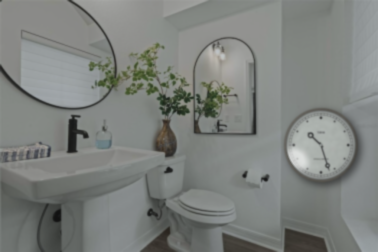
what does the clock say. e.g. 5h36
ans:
10h27
